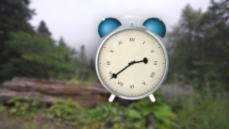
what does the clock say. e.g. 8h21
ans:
2h39
